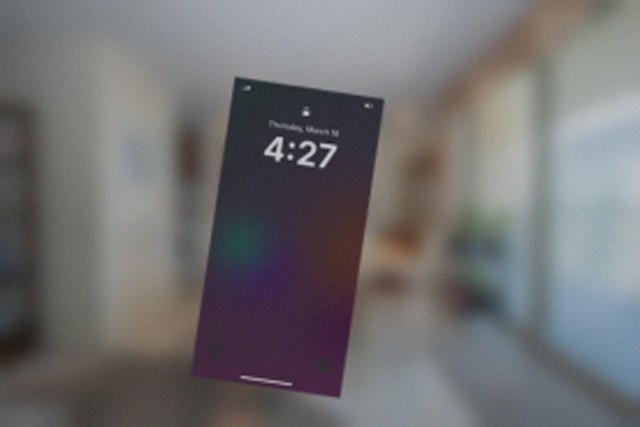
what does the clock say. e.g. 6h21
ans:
4h27
